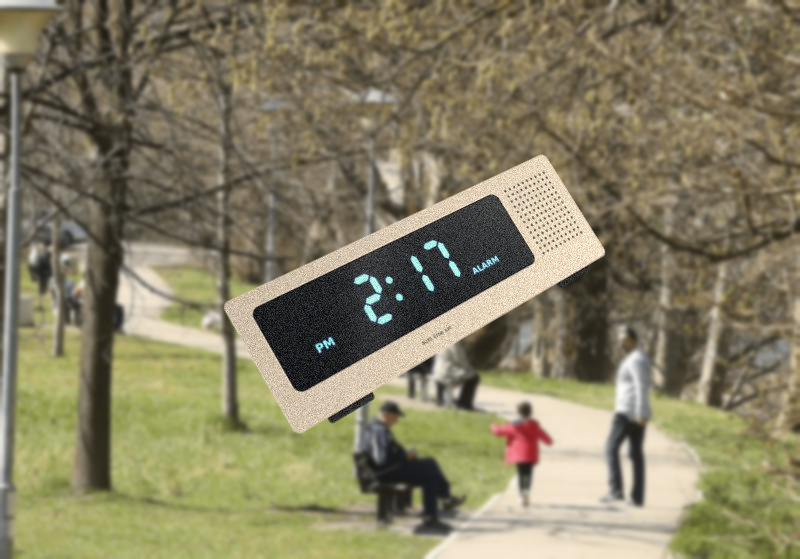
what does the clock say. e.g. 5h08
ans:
2h17
